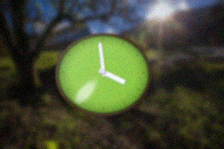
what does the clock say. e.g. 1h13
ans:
3h59
